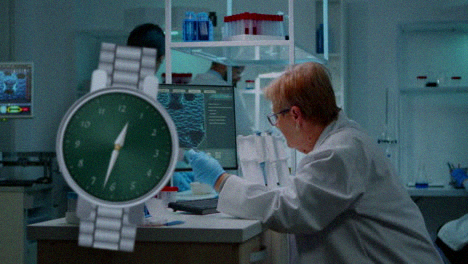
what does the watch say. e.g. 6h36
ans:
12h32
